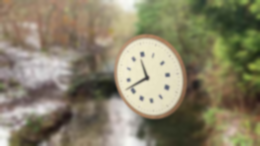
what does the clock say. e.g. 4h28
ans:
11h42
